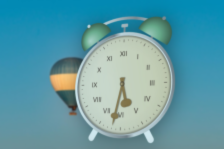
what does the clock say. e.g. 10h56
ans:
5h32
